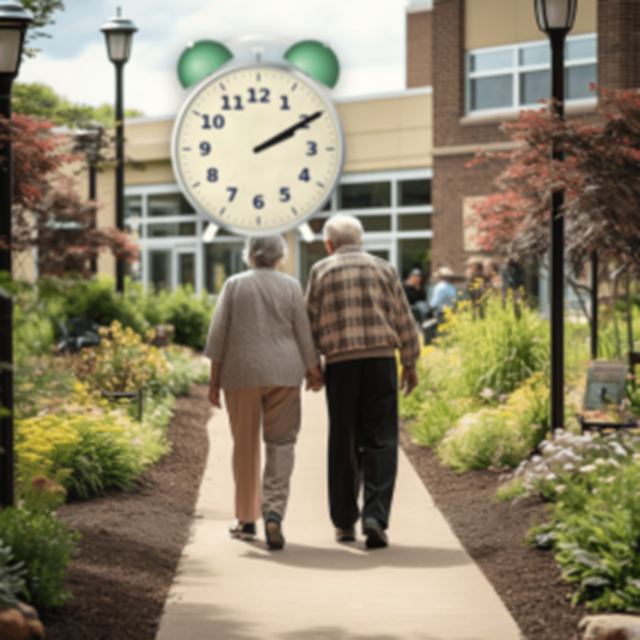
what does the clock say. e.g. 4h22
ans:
2h10
